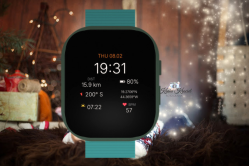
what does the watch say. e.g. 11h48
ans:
19h31
